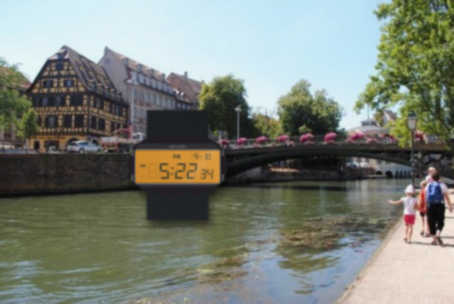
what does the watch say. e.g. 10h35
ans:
5h22
